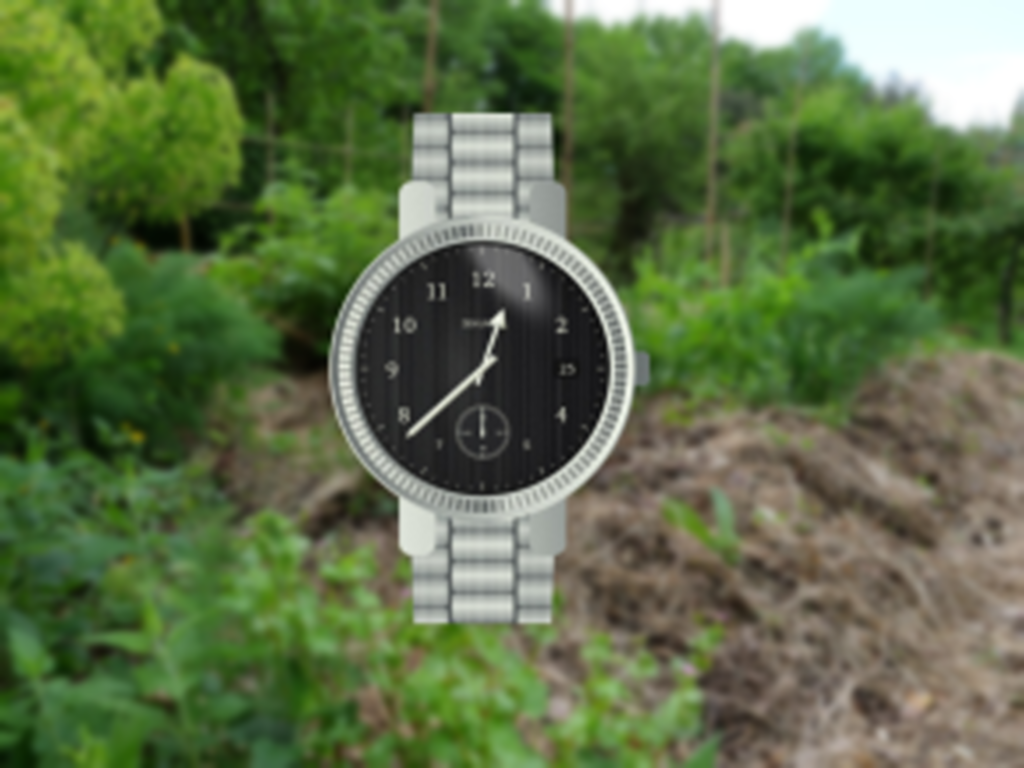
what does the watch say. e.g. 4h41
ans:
12h38
